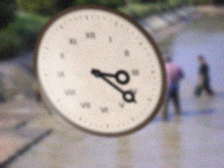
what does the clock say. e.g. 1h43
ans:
3h22
